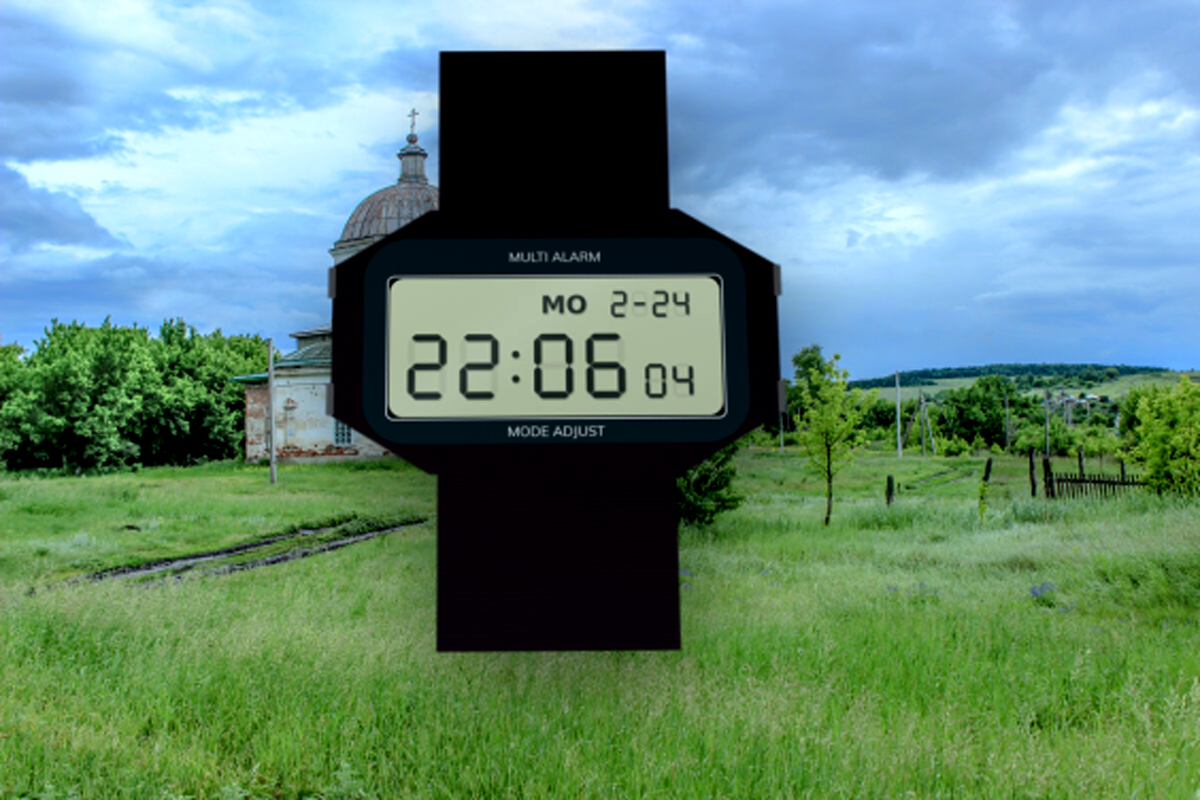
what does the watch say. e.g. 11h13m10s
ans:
22h06m04s
